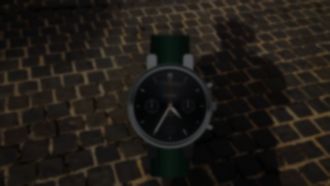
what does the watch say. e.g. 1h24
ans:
4h35
